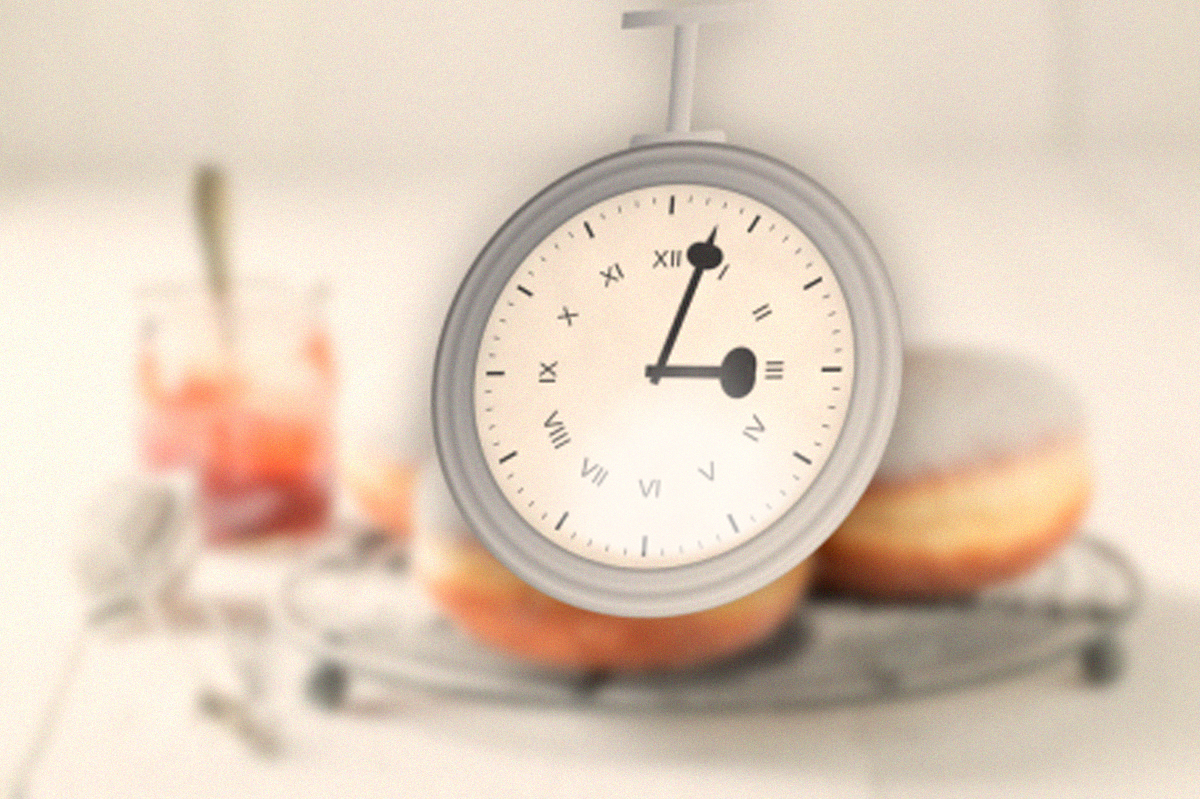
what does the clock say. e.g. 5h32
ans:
3h03
